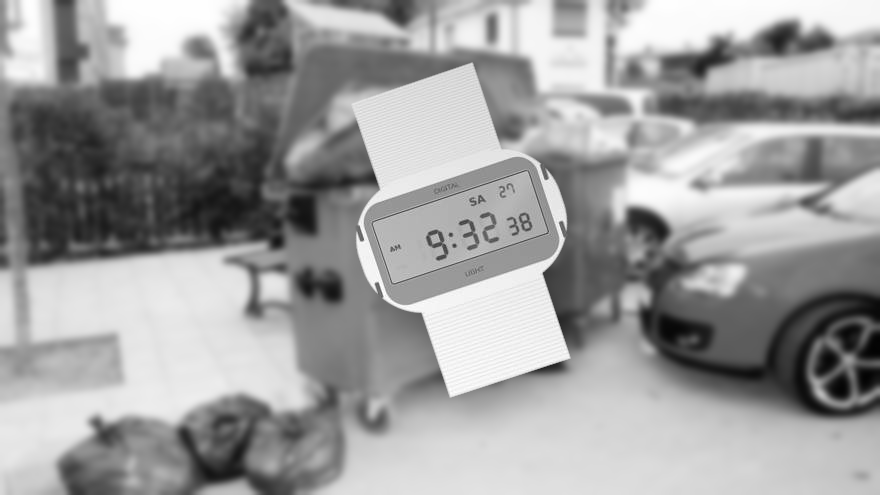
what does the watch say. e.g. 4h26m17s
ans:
9h32m38s
